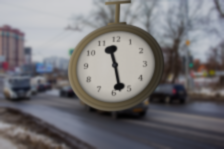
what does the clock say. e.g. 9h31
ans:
11h28
